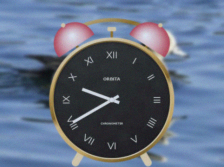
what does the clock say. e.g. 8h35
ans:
9h40
